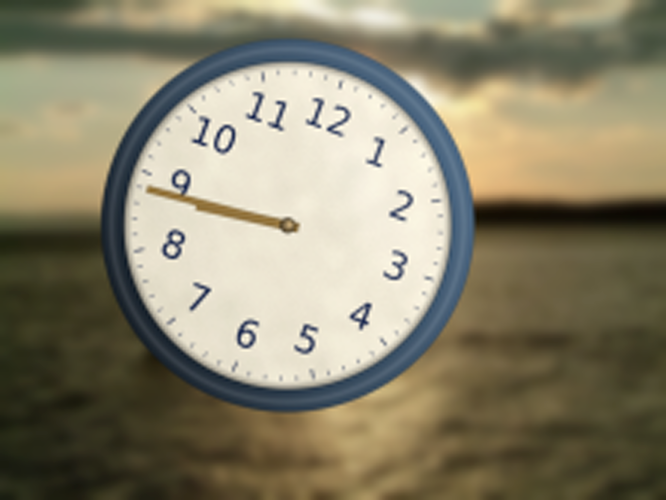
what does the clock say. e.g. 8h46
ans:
8h44
